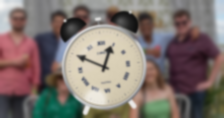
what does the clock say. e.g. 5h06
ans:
12h50
